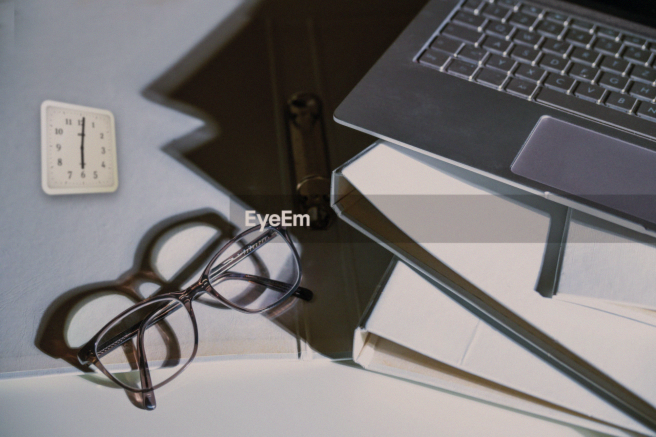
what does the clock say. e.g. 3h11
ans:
6h01
